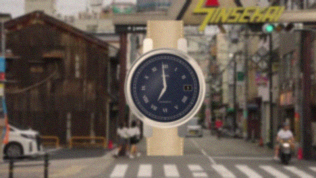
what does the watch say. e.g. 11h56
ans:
6h59
